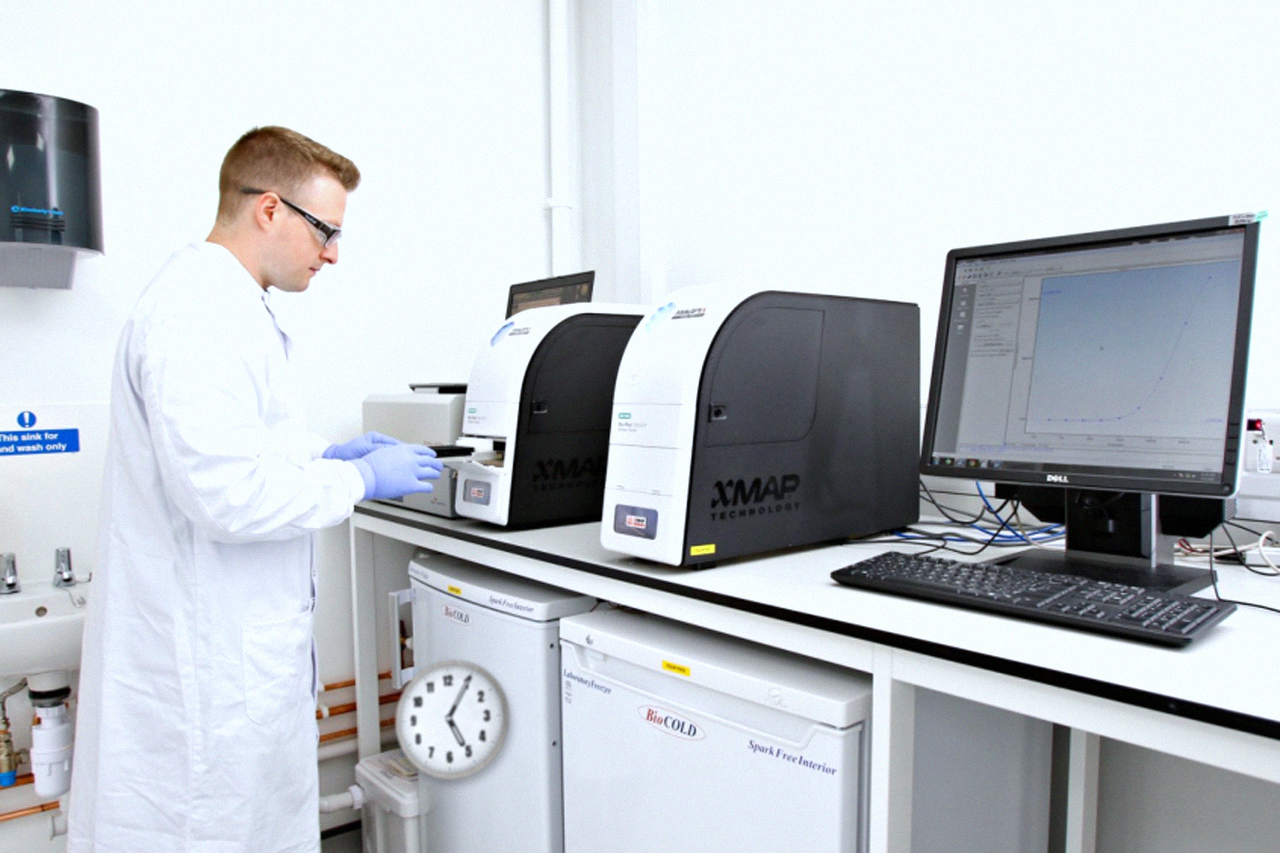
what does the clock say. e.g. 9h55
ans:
5h05
